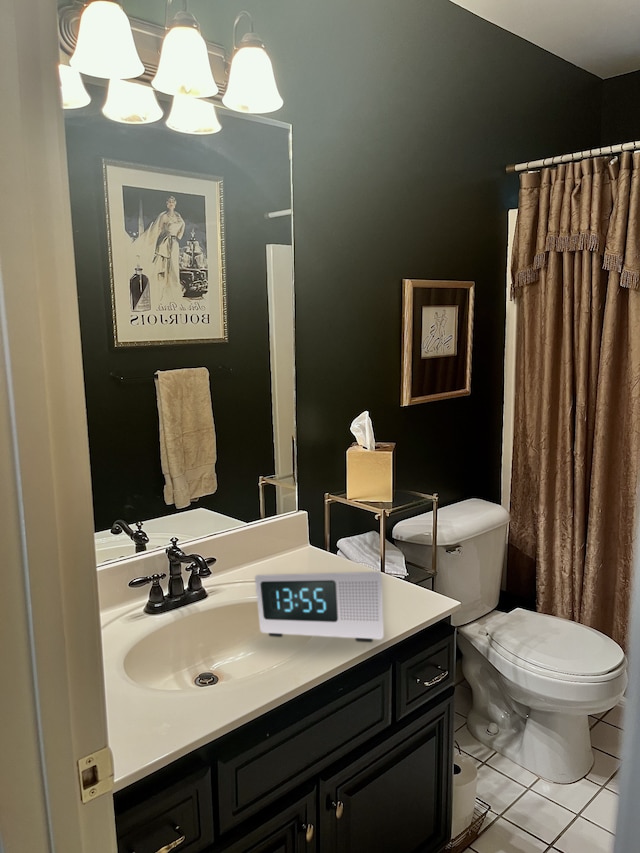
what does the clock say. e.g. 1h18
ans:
13h55
